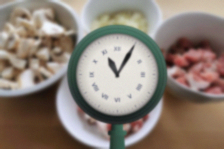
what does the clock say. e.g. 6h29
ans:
11h05
